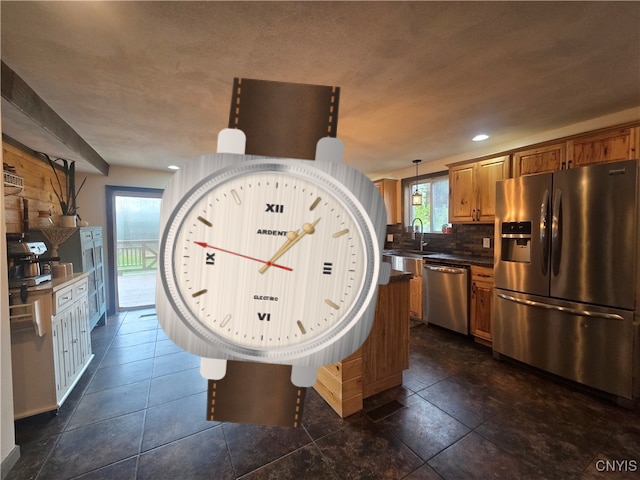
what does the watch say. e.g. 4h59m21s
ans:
1h06m47s
